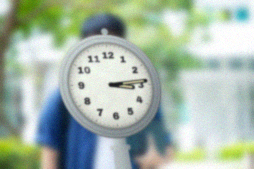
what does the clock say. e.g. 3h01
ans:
3h14
